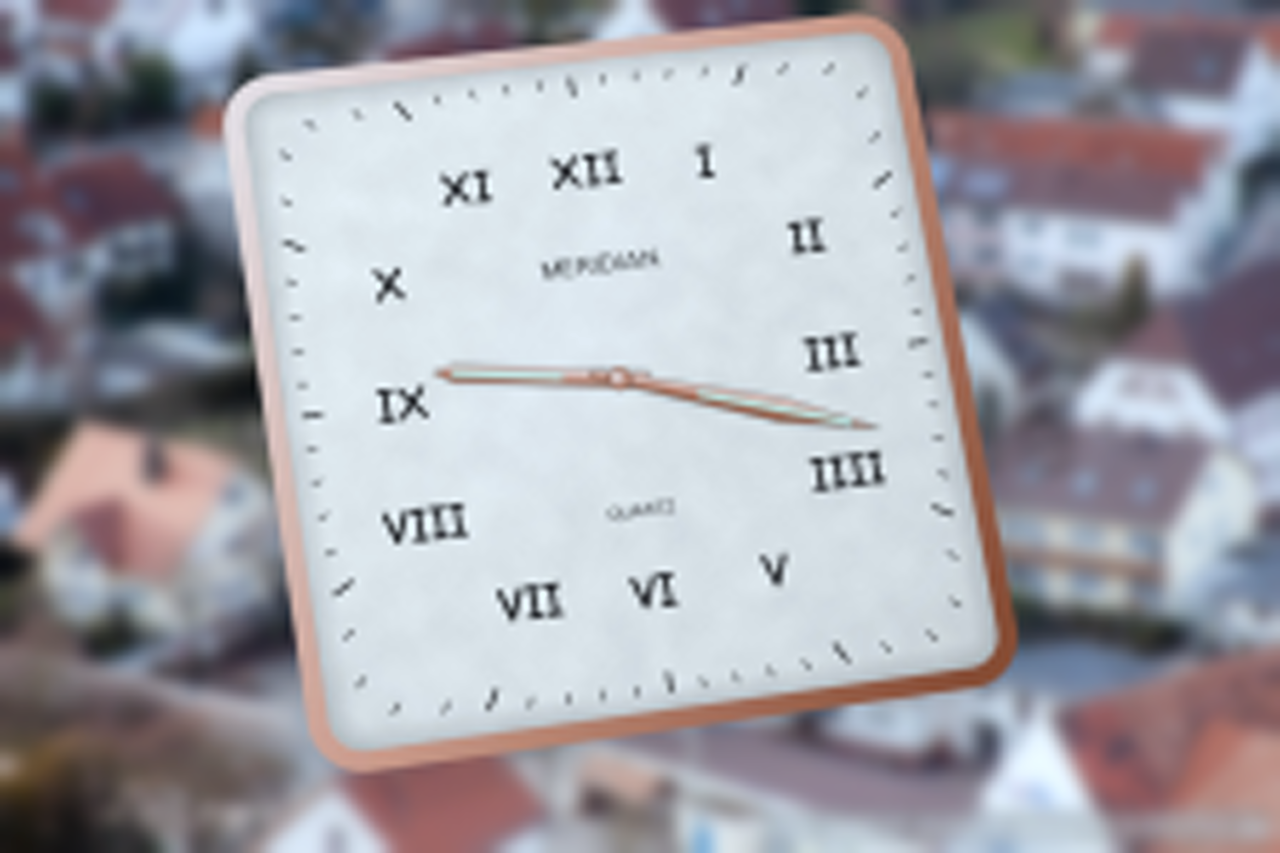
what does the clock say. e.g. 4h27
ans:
9h18
